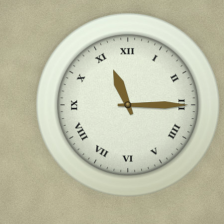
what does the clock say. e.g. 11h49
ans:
11h15
